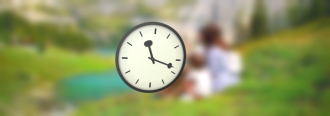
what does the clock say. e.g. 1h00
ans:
11h18
